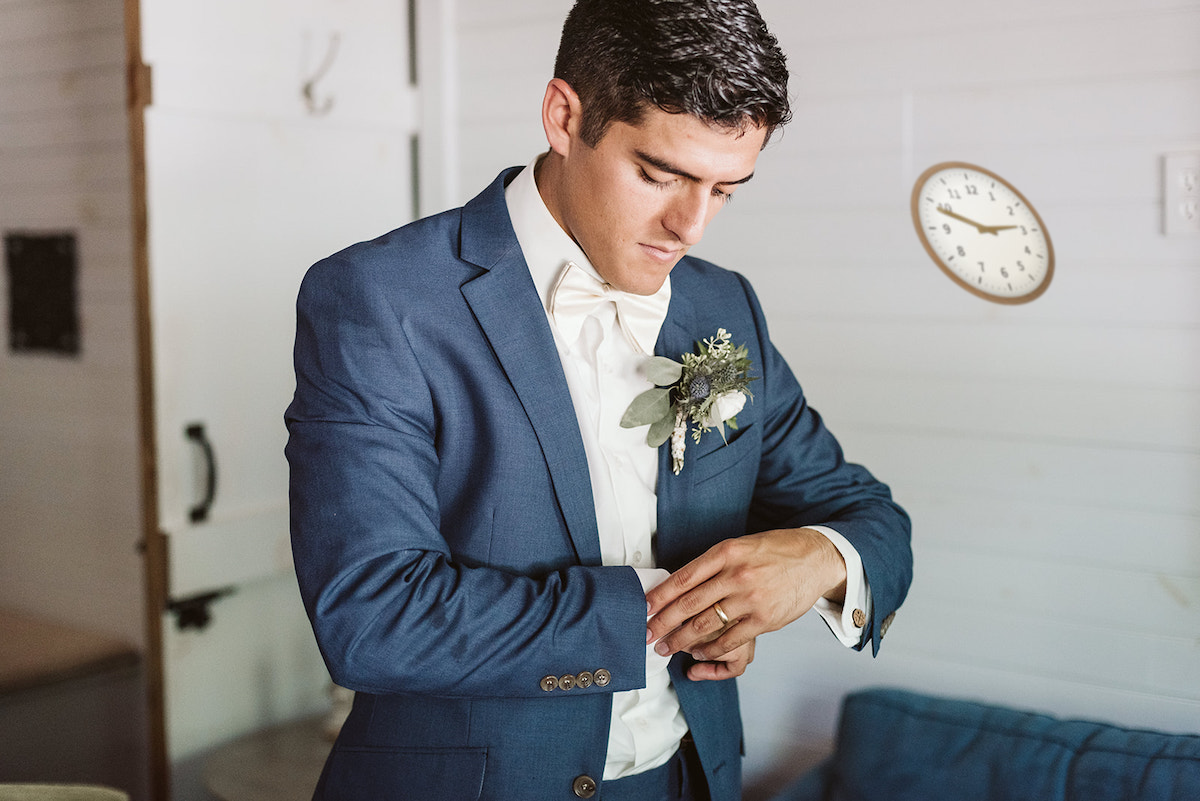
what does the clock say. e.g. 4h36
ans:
2h49
